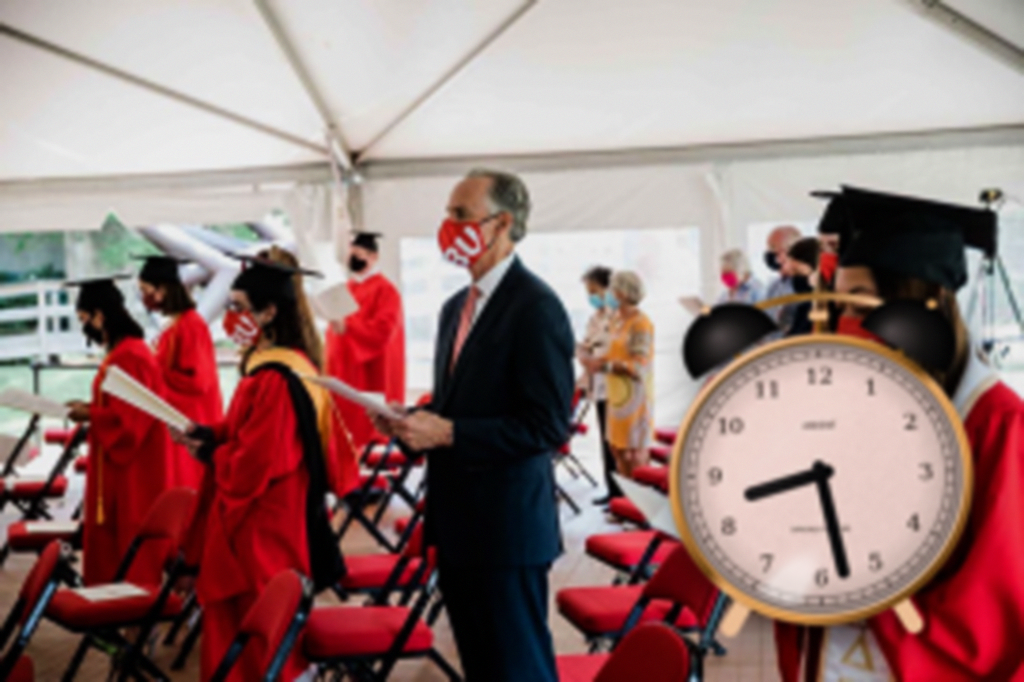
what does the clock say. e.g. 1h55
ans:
8h28
